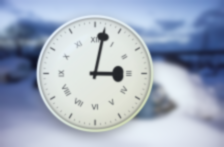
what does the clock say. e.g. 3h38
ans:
3h02
